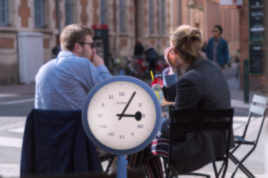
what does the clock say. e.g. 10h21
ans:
3h05
